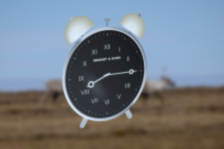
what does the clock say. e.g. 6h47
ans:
8h15
